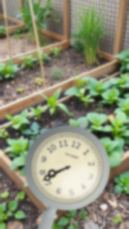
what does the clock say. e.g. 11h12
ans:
7h37
